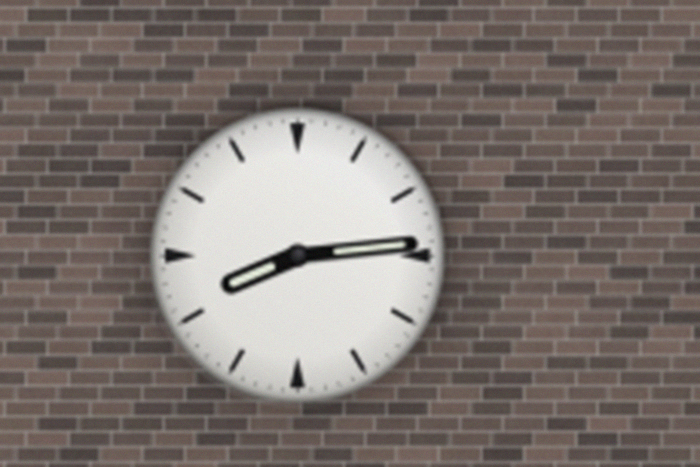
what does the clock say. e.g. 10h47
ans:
8h14
